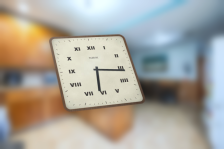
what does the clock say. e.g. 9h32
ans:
6h16
